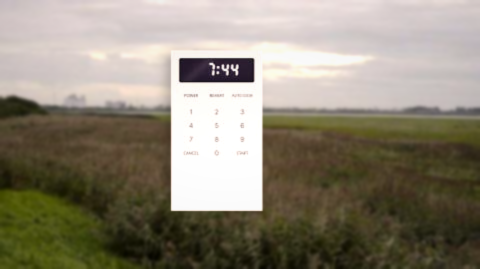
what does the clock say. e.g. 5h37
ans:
7h44
